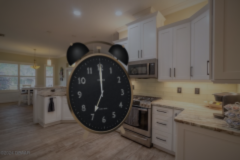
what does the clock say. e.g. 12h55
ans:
7h00
